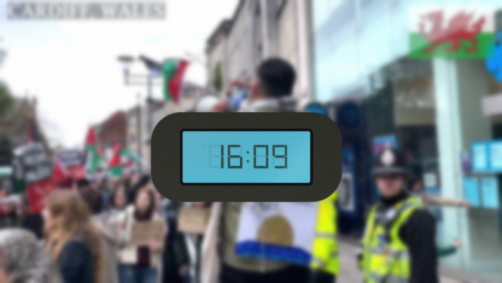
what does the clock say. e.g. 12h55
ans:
16h09
